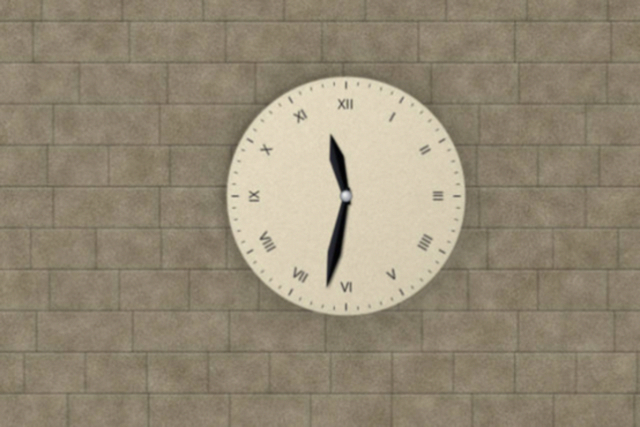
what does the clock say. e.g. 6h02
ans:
11h32
